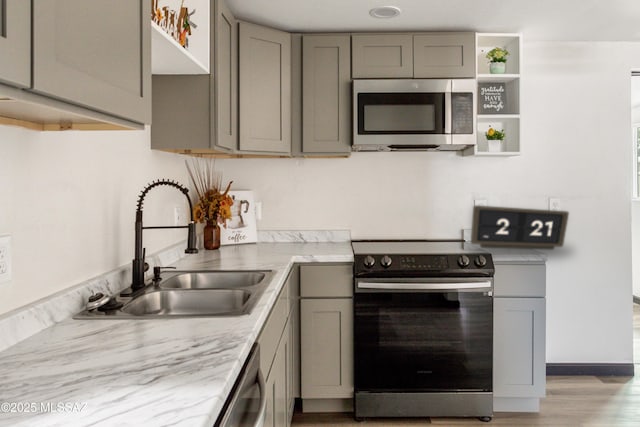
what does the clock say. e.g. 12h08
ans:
2h21
